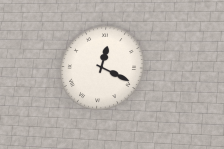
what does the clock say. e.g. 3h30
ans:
12h19
